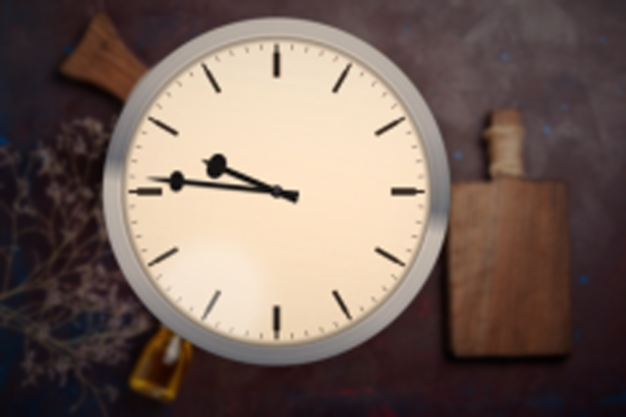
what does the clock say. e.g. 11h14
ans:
9h46
